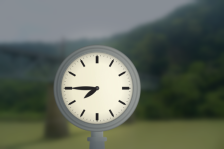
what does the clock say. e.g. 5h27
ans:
7h45
